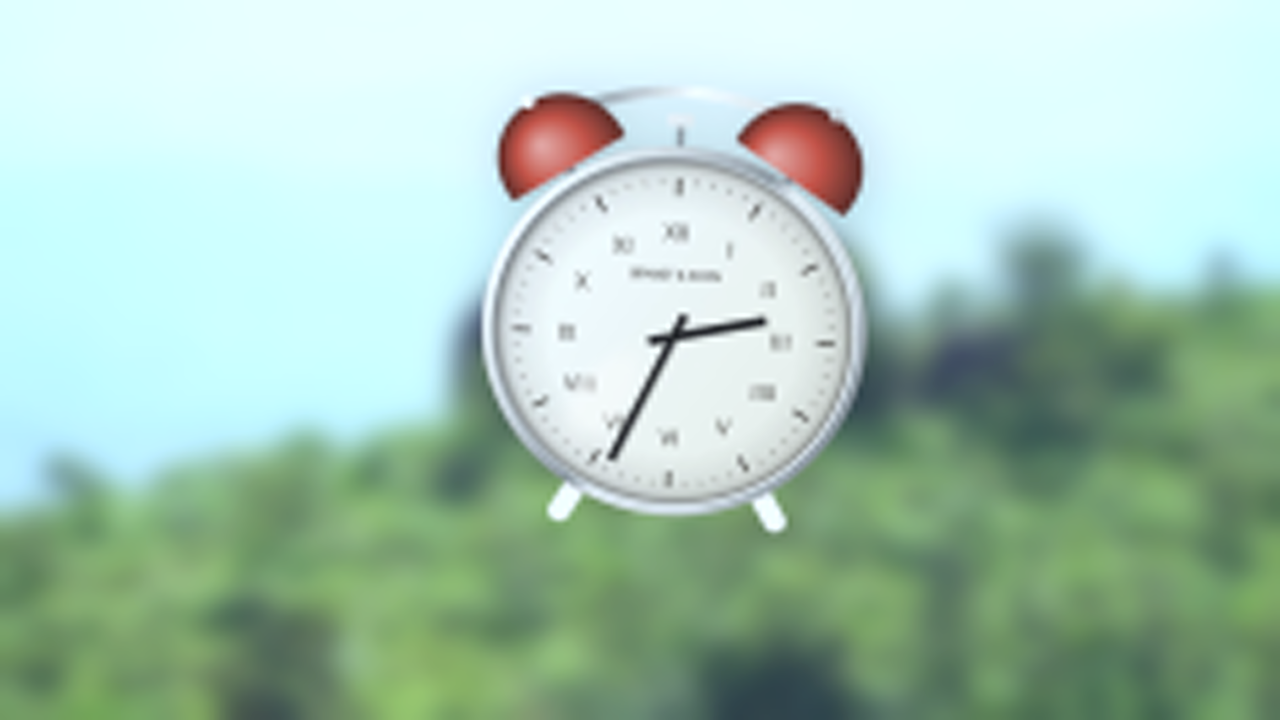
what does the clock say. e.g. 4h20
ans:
2h34
